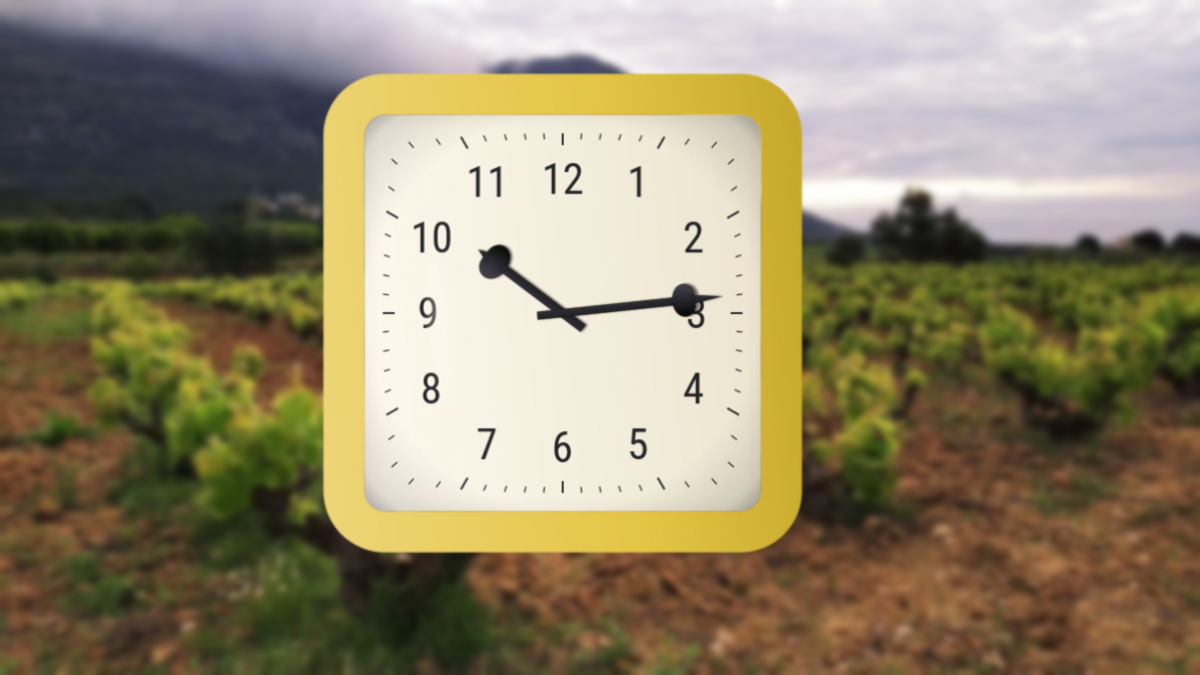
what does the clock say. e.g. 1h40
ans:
10h14
